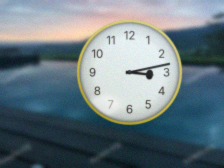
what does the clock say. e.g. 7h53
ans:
3h13
